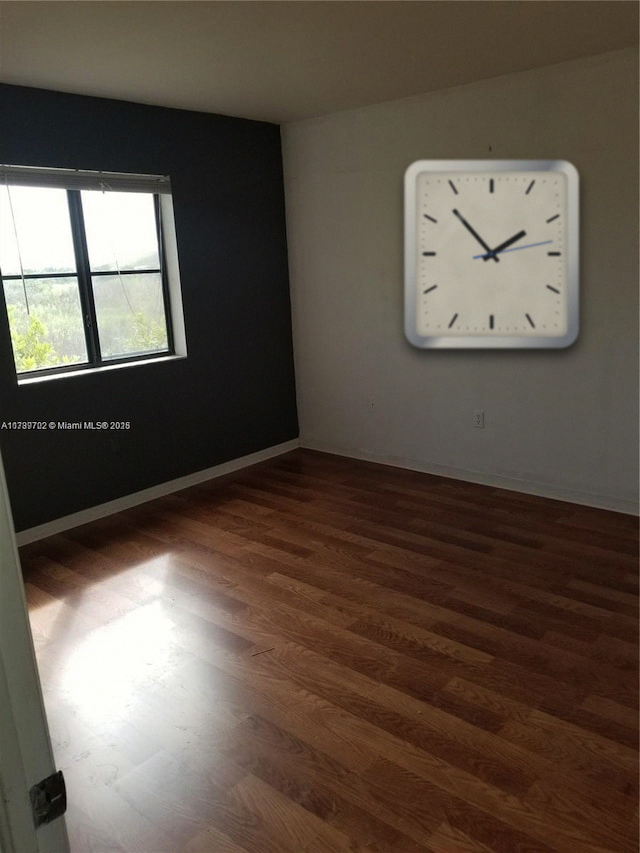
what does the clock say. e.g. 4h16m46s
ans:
1h53m13s
